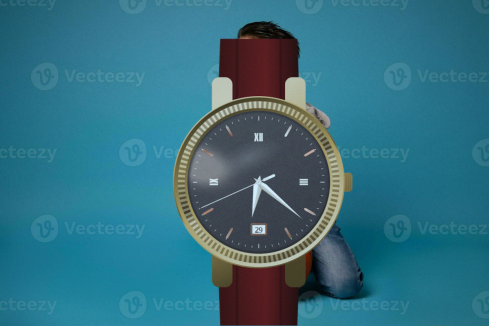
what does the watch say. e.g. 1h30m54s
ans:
6h21m41s
